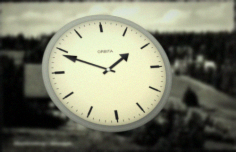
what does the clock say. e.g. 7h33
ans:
1h49
